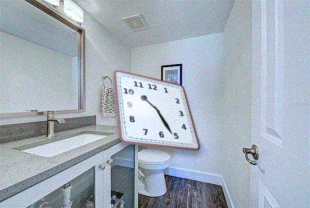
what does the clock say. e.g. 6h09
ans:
10h26
